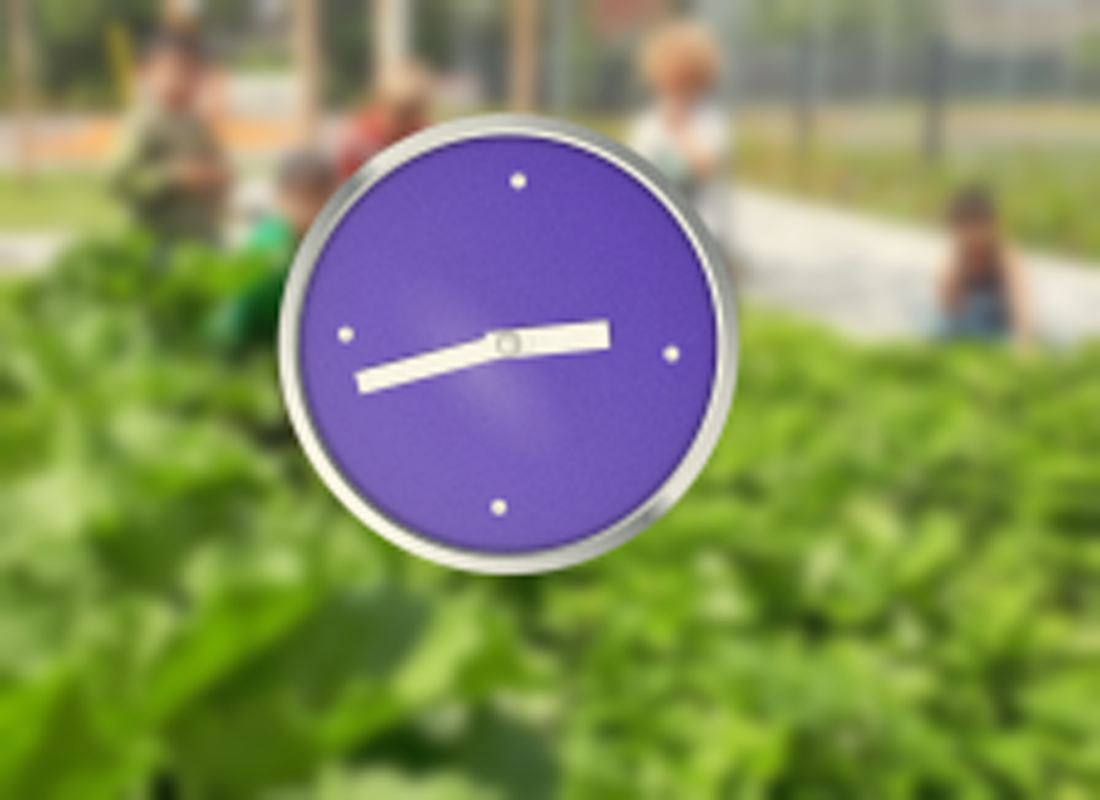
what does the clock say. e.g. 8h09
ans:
2h42
